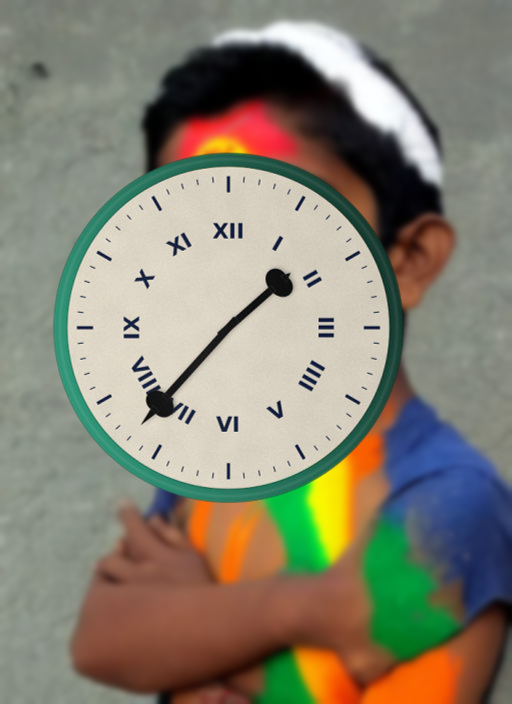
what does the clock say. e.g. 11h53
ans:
1h37
